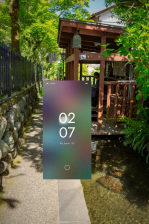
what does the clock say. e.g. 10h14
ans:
2h07
